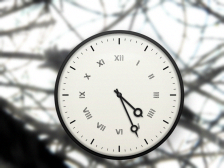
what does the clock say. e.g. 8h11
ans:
4h26
